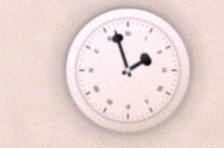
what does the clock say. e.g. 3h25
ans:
1h57
